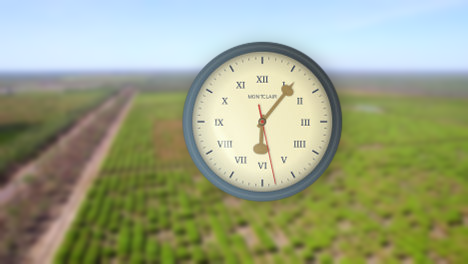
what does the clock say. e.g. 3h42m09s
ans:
6h06m28s
